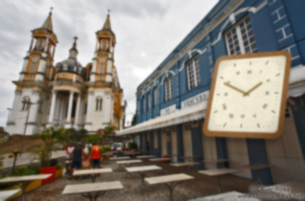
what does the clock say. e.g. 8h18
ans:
1h49
